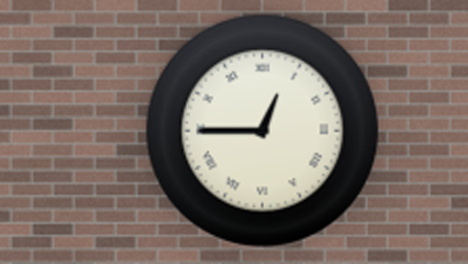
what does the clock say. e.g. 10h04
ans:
12h45
